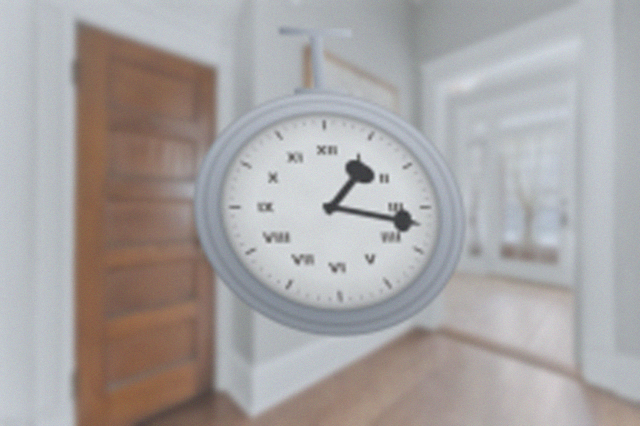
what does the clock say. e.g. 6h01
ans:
1h17
